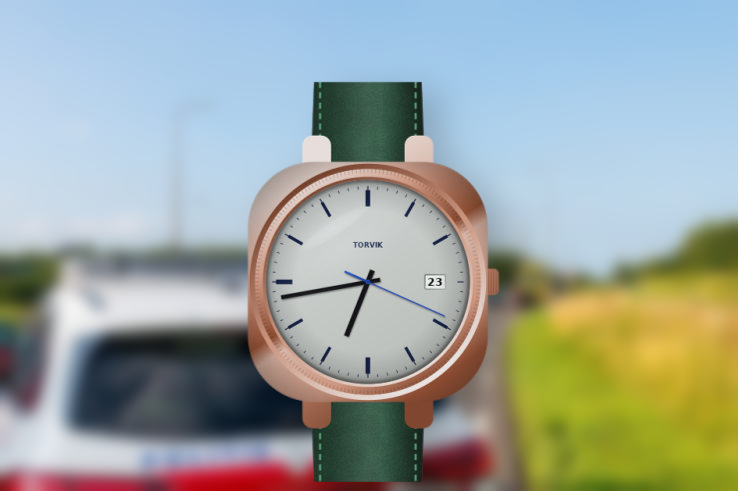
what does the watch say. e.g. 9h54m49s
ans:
6h43m19s
